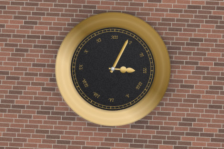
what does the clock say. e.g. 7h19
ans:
3h04
